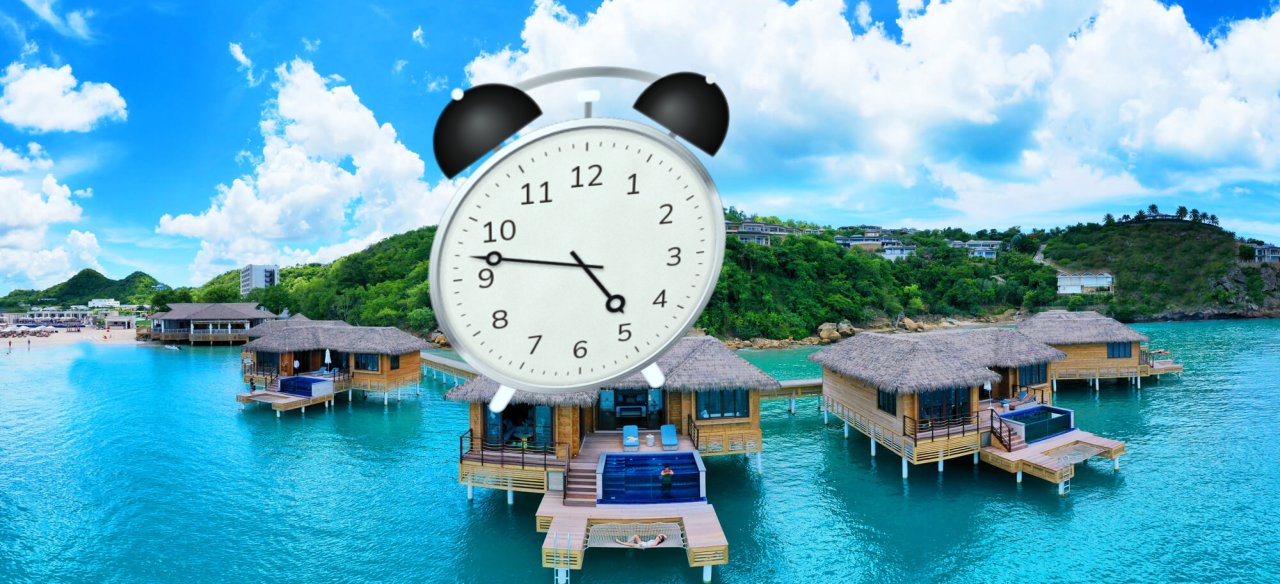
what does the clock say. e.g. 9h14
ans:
4h47
